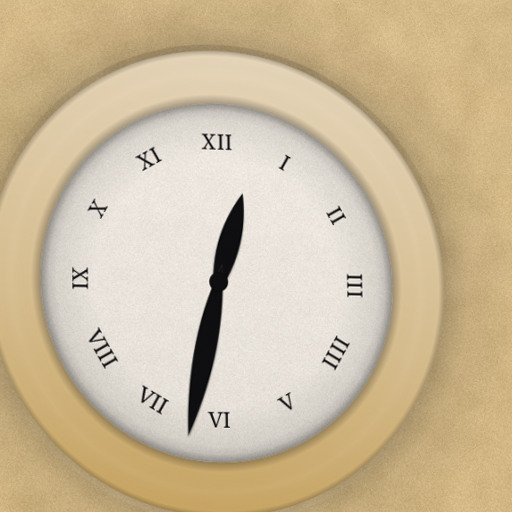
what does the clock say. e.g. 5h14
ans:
12h32
